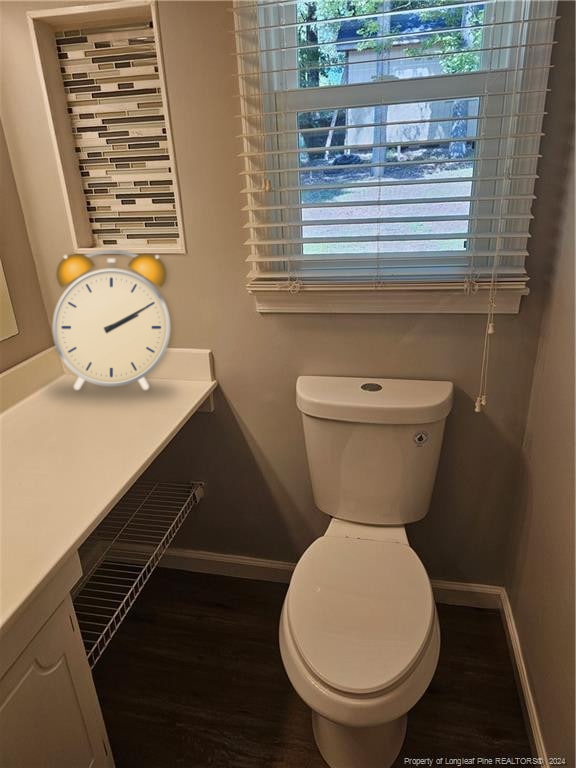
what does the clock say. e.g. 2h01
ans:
2h10
